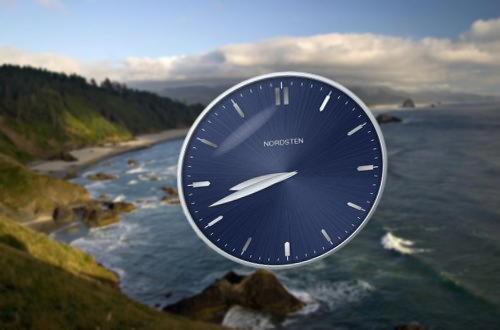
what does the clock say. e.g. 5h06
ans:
8h42
